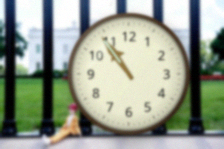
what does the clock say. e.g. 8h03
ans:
10h54
